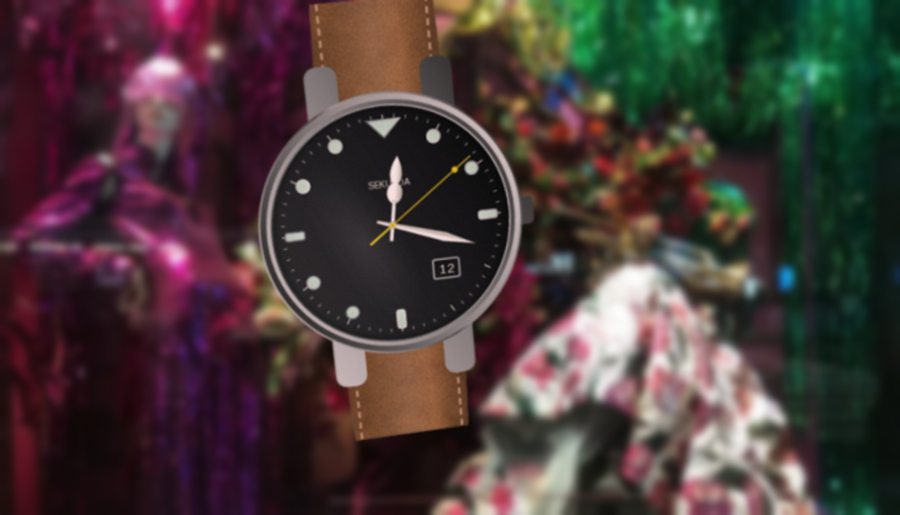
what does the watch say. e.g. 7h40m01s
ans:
12h18m09s
